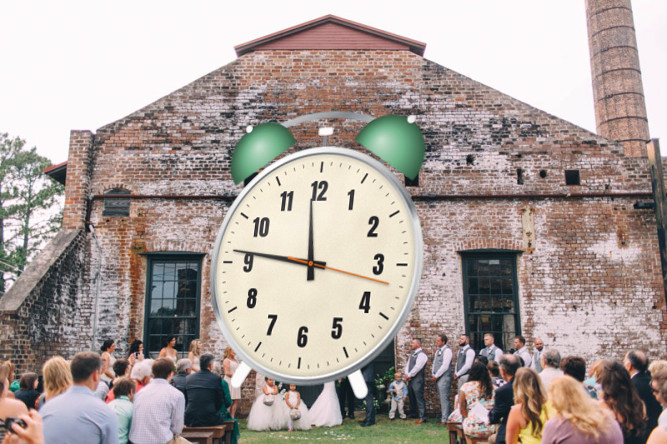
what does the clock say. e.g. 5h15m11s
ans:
11h46m17s
